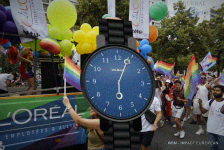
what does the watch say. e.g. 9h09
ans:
6h04
